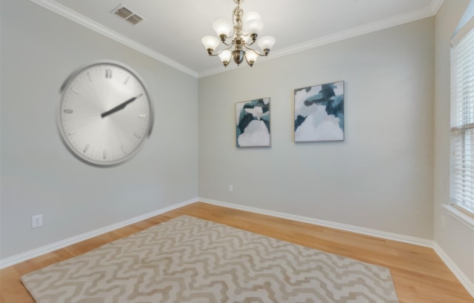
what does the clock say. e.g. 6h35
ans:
2h10
